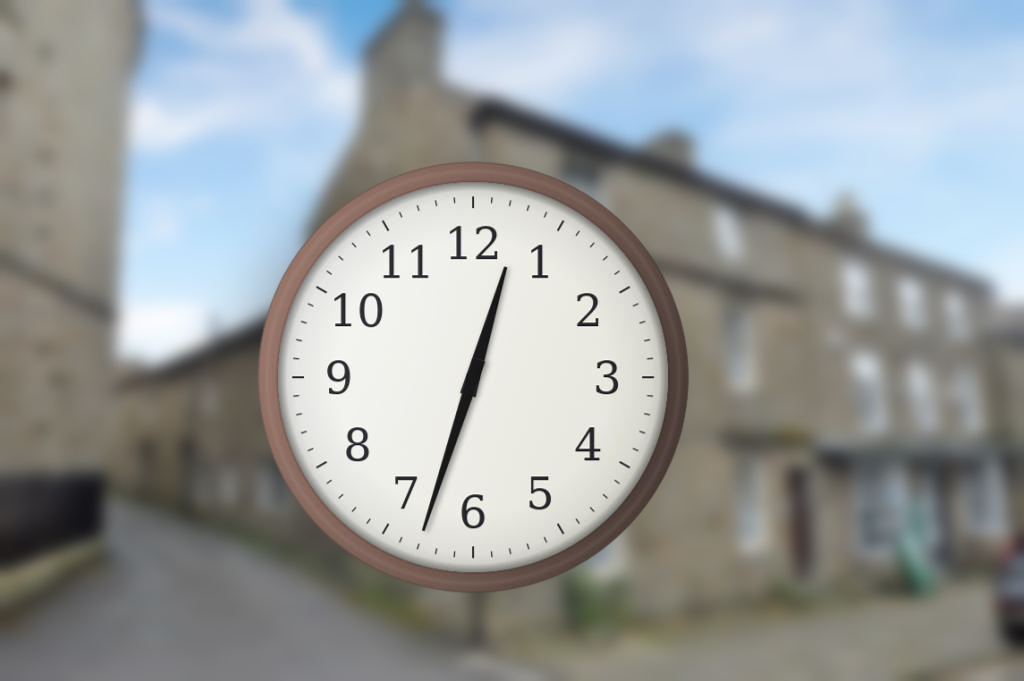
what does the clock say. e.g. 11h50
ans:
12h33
